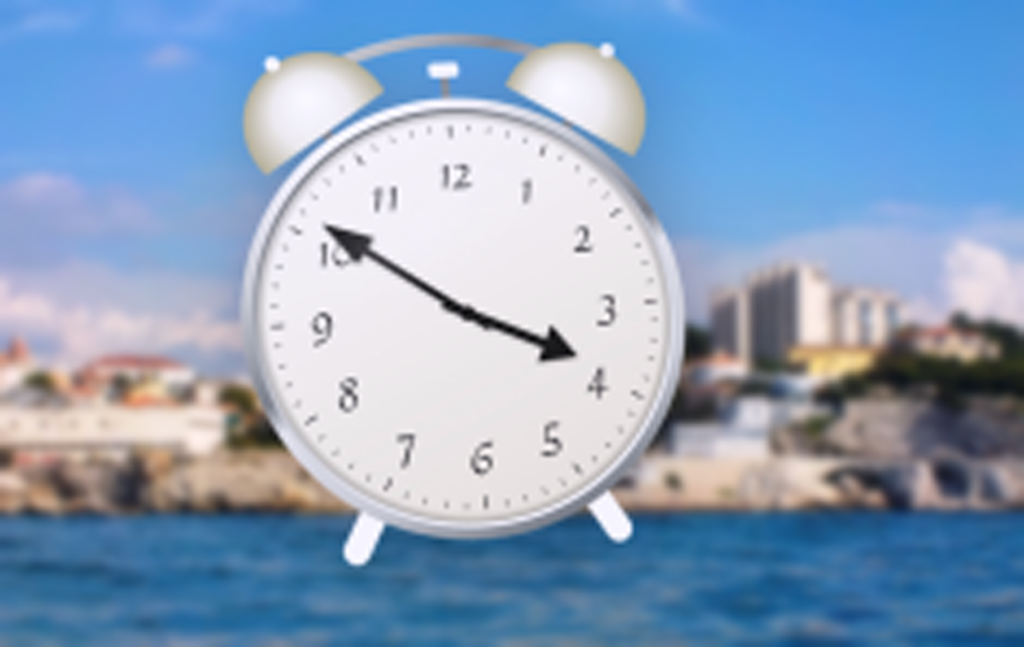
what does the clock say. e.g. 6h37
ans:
3h51
